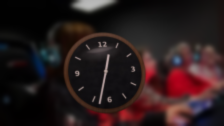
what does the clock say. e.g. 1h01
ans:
12h33
